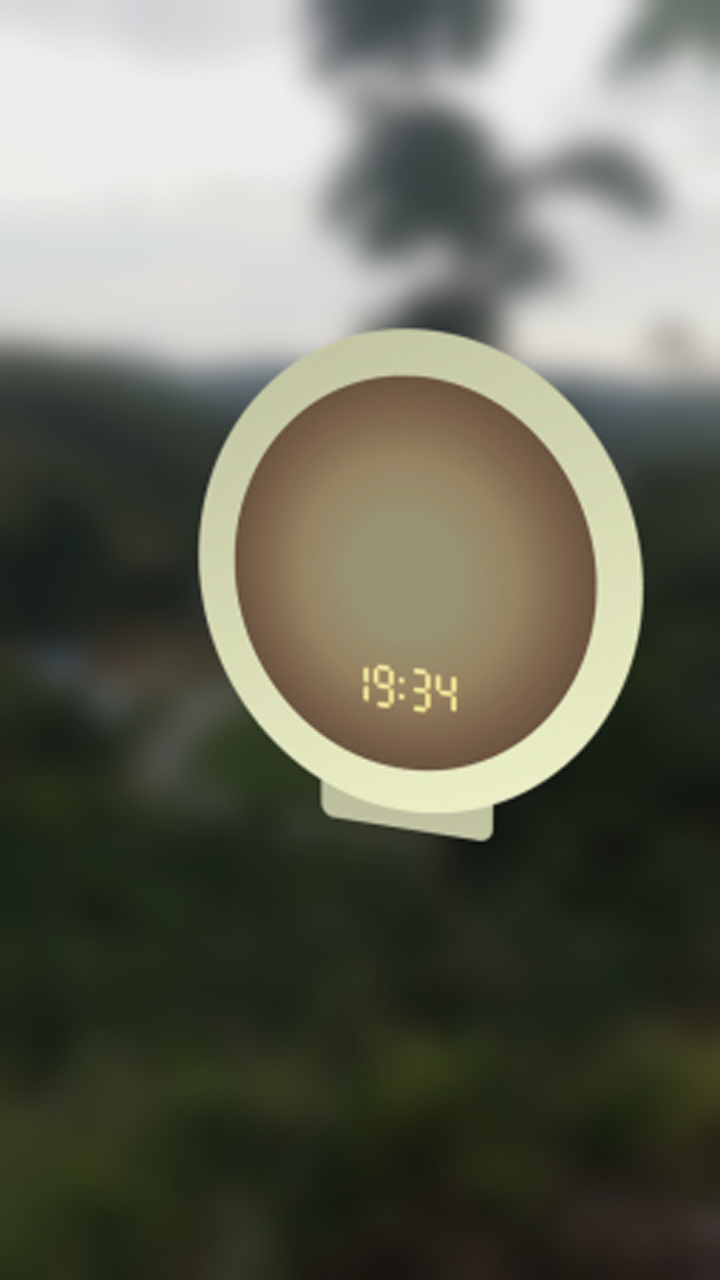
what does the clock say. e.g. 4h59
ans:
19h34
